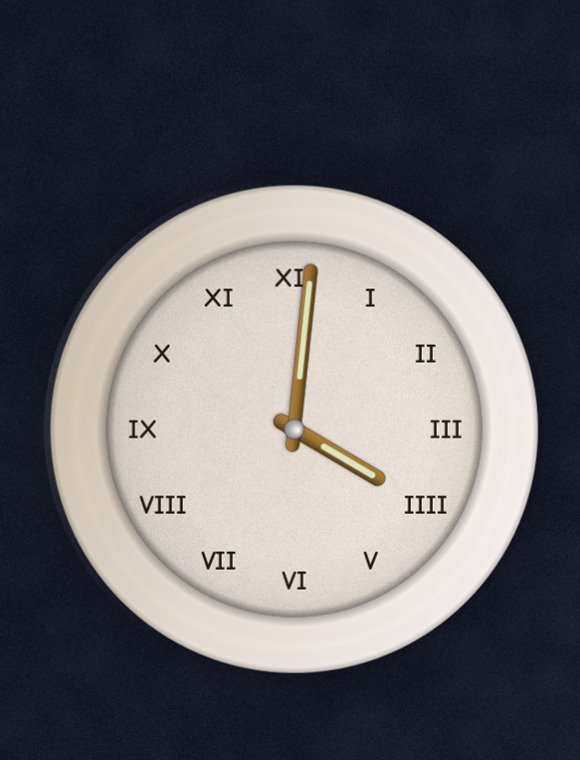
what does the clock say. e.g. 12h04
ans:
4h01
